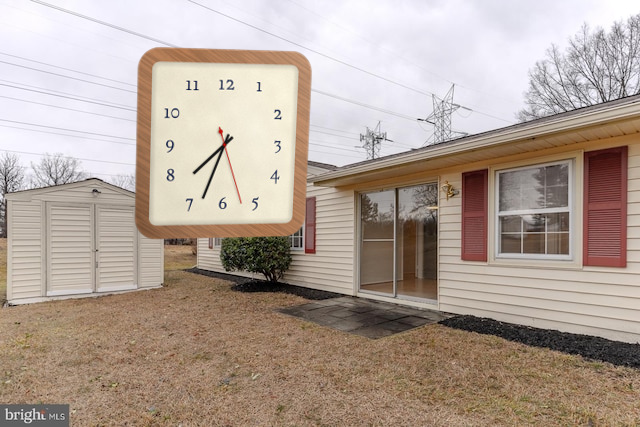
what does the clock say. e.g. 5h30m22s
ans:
7h33m27s
